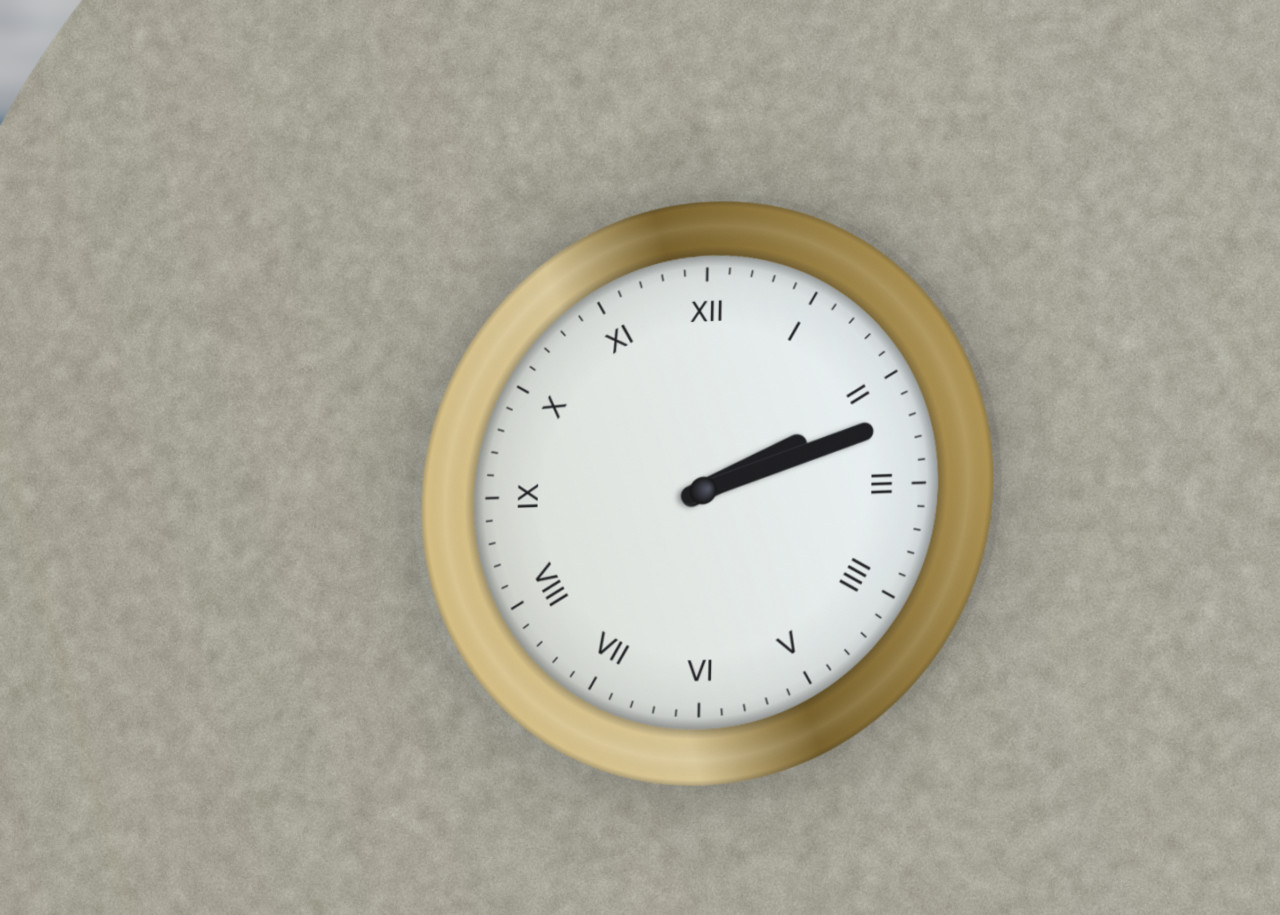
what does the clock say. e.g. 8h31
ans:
2h12
